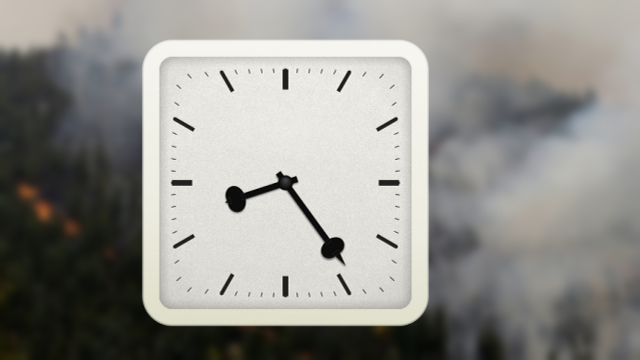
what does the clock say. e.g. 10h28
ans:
8h24
